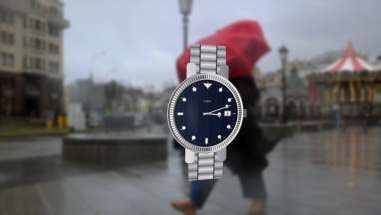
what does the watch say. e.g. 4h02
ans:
3h12
